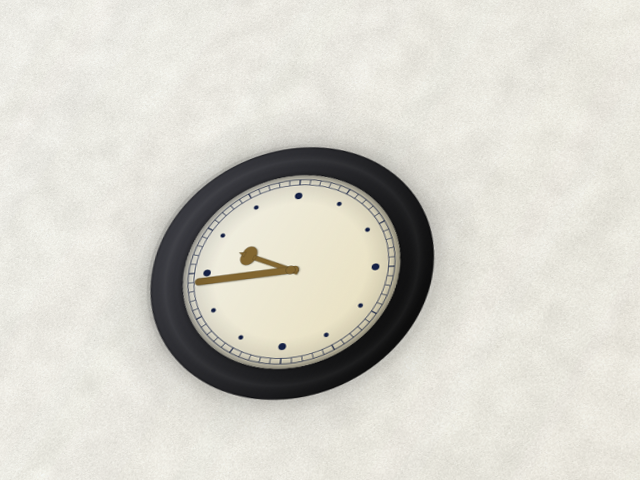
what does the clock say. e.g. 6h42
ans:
9h44
